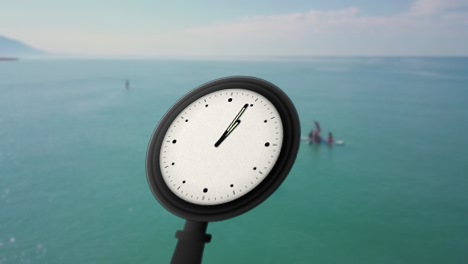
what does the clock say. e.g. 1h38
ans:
1h04
